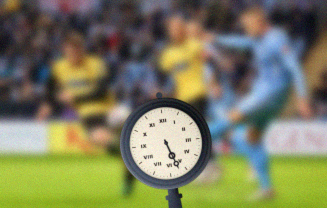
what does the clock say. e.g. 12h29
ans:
5h27
